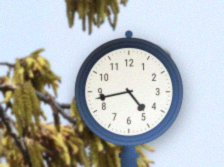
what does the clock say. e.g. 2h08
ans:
4h43
